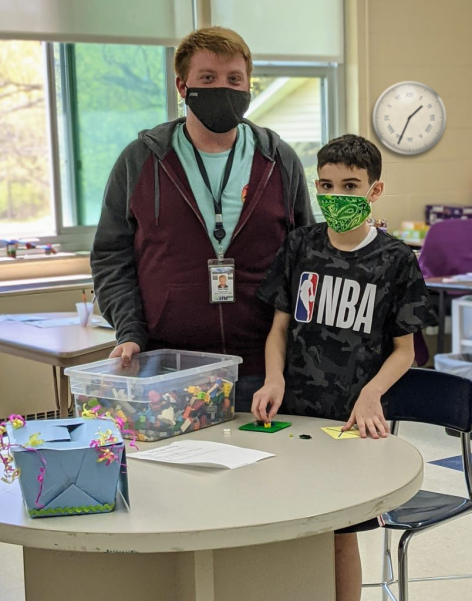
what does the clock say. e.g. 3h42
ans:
1h34
